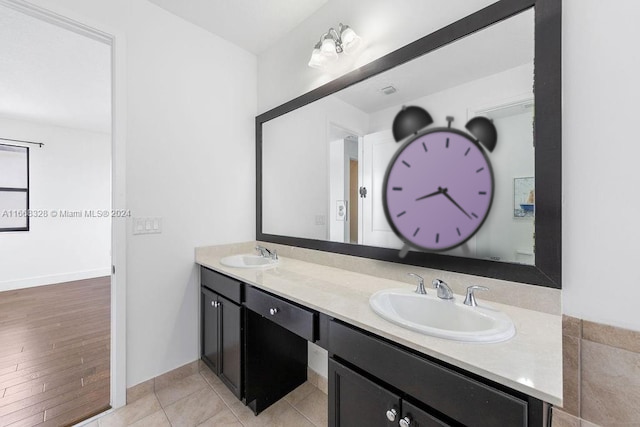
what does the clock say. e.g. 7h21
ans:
8h21
